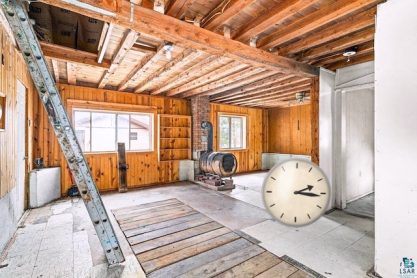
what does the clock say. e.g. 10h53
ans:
2h16
